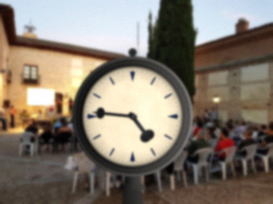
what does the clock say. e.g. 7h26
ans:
4h46
